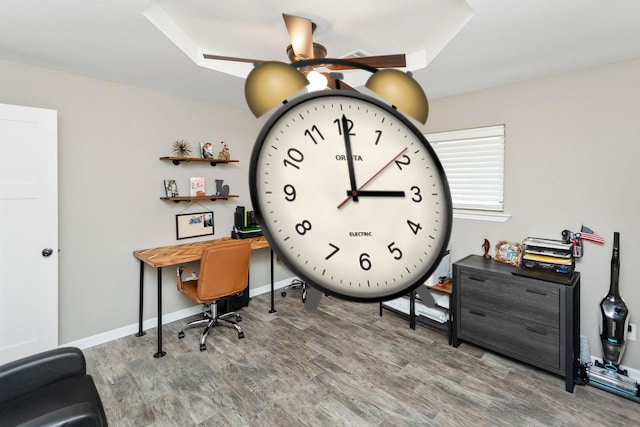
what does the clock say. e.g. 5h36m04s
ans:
3h00m09s
